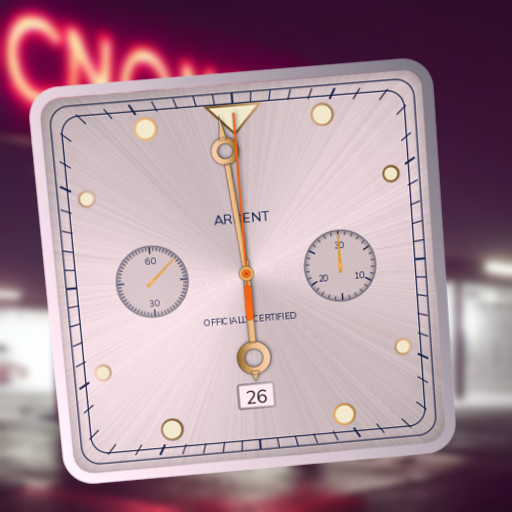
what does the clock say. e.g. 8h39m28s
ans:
5h59m08s
